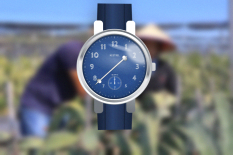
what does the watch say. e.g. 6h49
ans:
1h38
